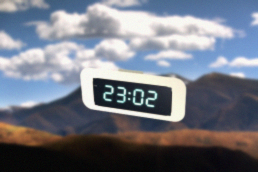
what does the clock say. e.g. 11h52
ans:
23h02
